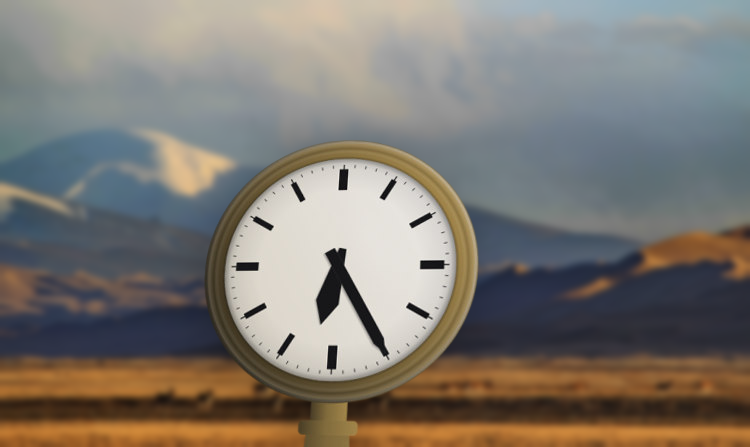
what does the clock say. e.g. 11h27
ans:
6h25
